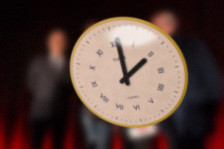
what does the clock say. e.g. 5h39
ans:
2h01
